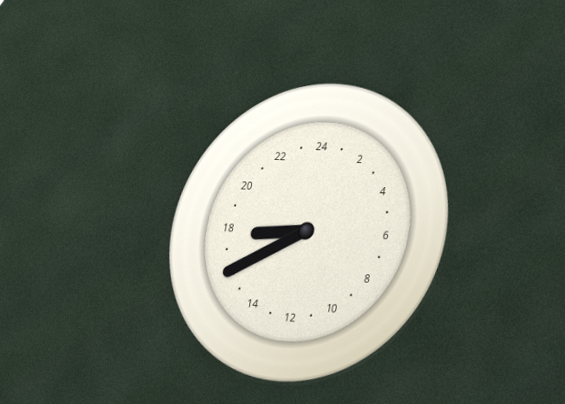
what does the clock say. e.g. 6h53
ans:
17h40
